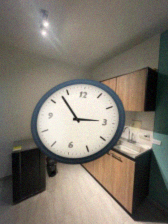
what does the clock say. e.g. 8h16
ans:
2h53
